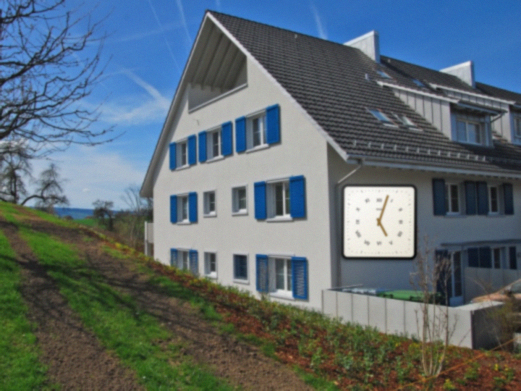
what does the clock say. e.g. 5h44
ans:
5h03
